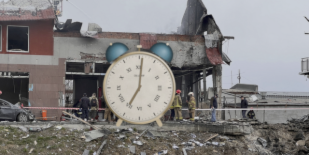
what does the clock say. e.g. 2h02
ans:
7h01
